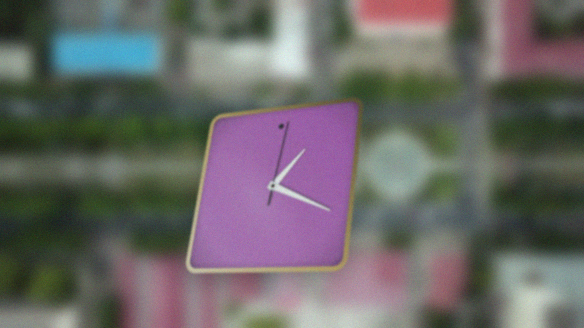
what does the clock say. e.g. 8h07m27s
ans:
1h19m01s
